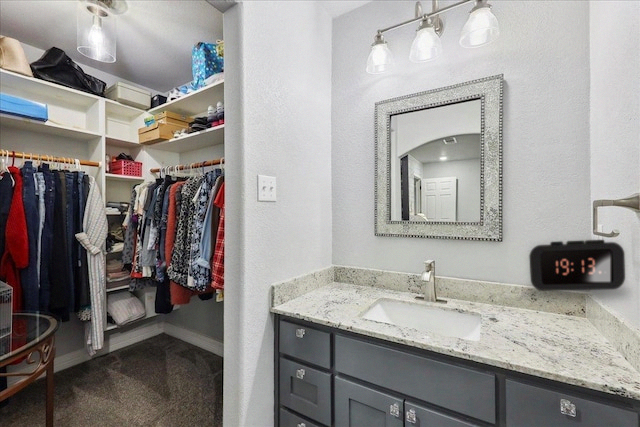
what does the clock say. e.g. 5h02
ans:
19h13
